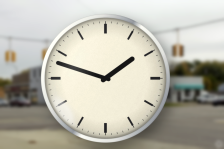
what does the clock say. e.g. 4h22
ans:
1h48
